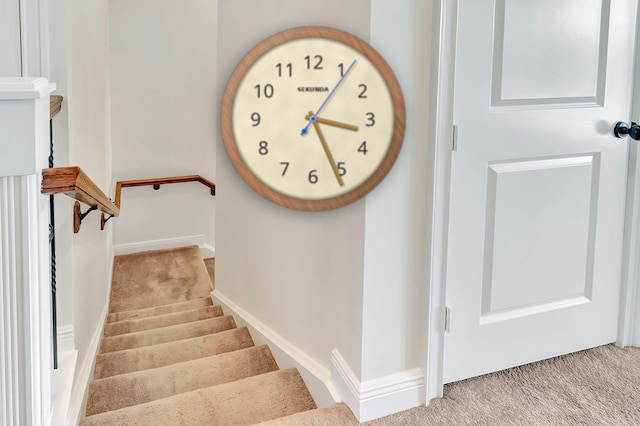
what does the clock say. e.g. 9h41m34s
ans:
3h26m06s
